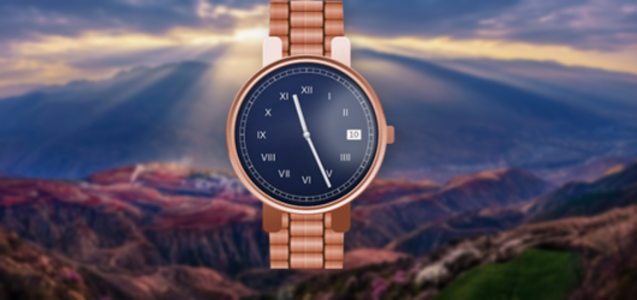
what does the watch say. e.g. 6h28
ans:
11h26
